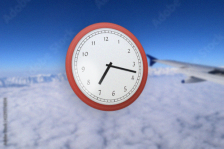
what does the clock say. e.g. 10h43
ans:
7h18
